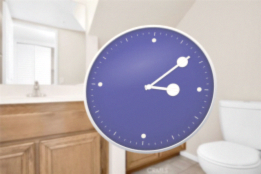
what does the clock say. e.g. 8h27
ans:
3h08
